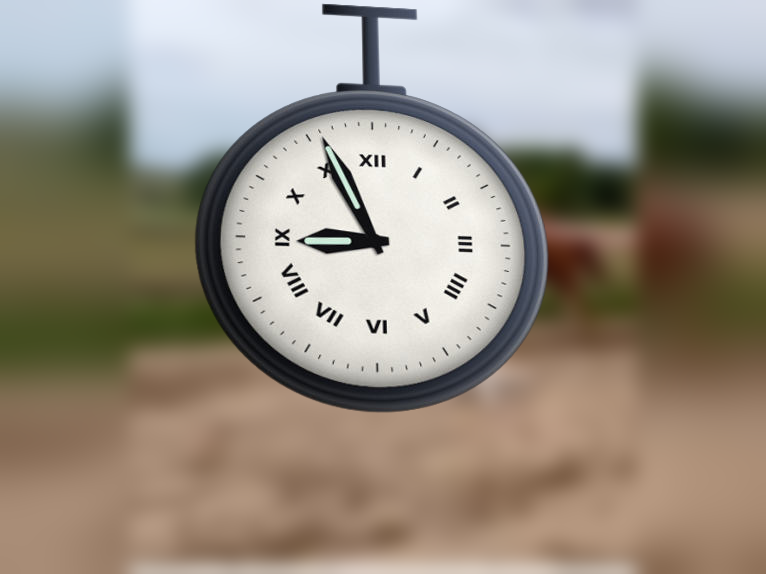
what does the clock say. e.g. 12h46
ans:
8h56
